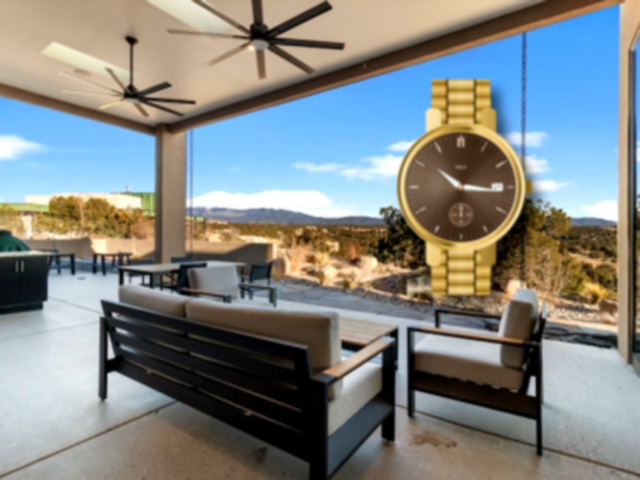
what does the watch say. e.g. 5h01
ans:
10h16
